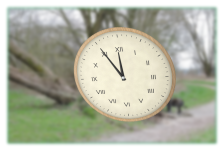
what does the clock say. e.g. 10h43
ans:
11h55
